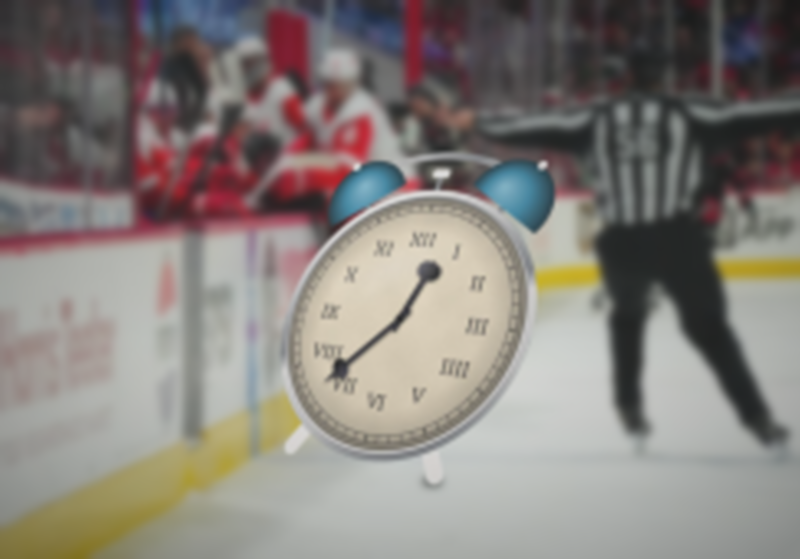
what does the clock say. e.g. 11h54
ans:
12h37
